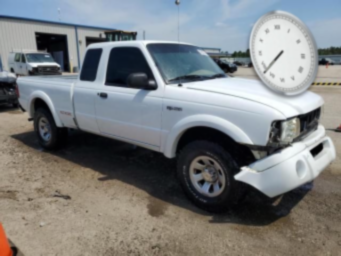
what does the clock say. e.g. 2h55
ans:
7h38
